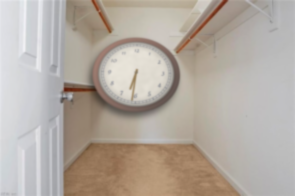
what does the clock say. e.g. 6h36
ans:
6h31
